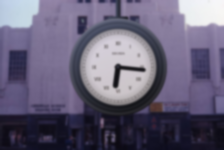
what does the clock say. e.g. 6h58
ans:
6h16
